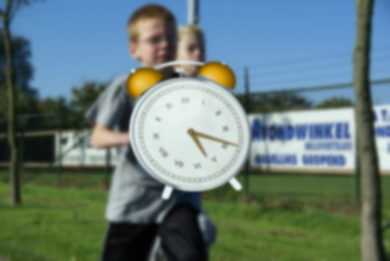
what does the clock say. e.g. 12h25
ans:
5h19
